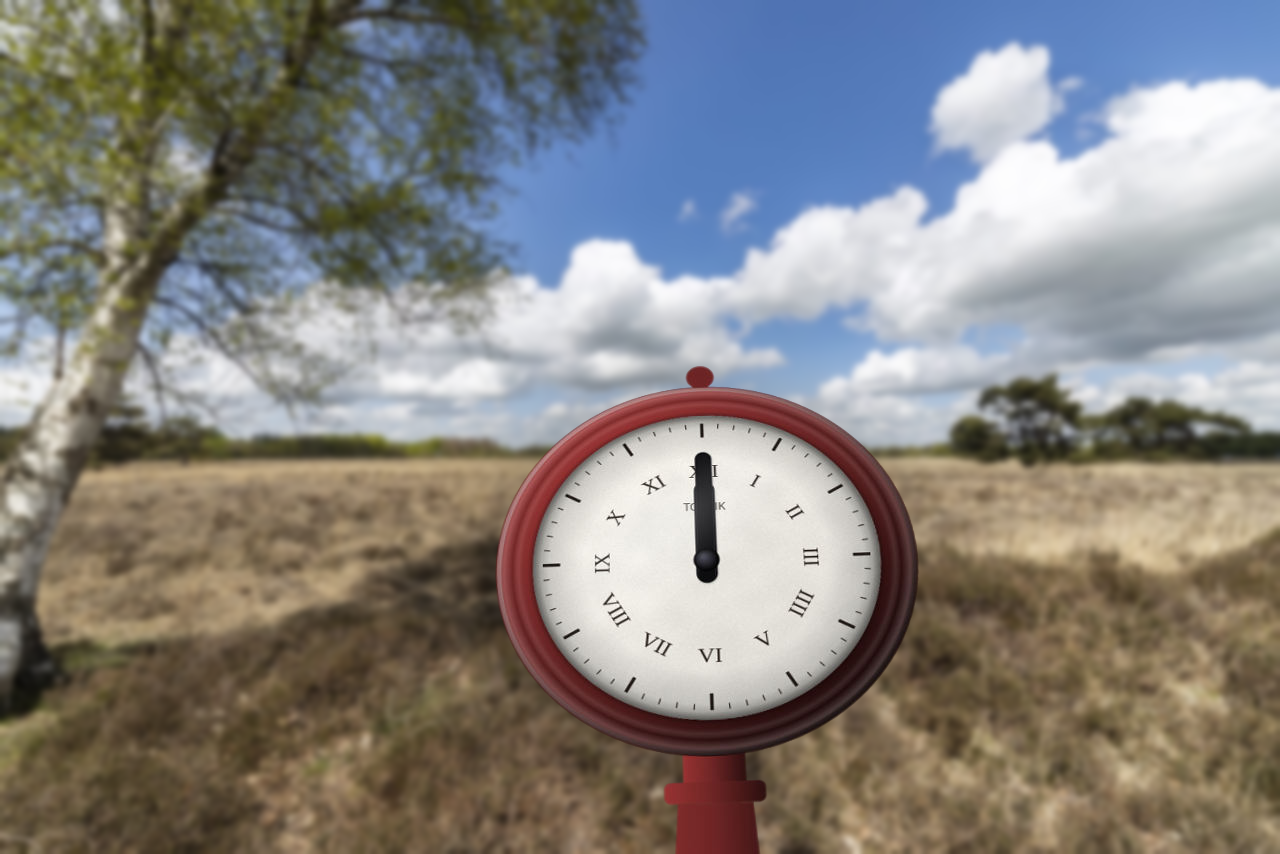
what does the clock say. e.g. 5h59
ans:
12h00
